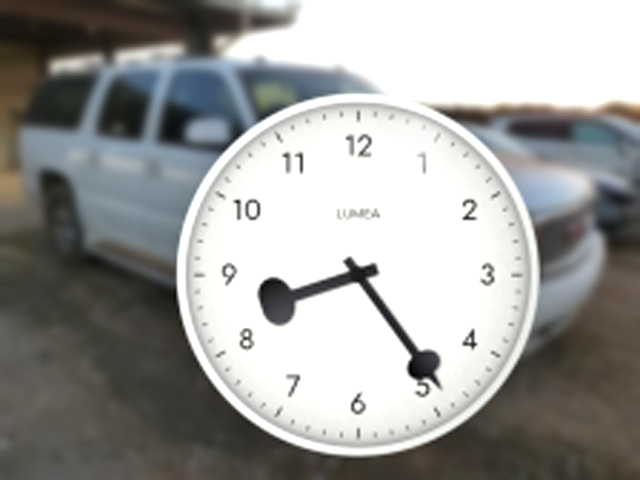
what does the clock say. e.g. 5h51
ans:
8h24
